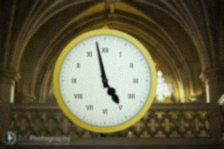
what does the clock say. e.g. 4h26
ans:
4h58
